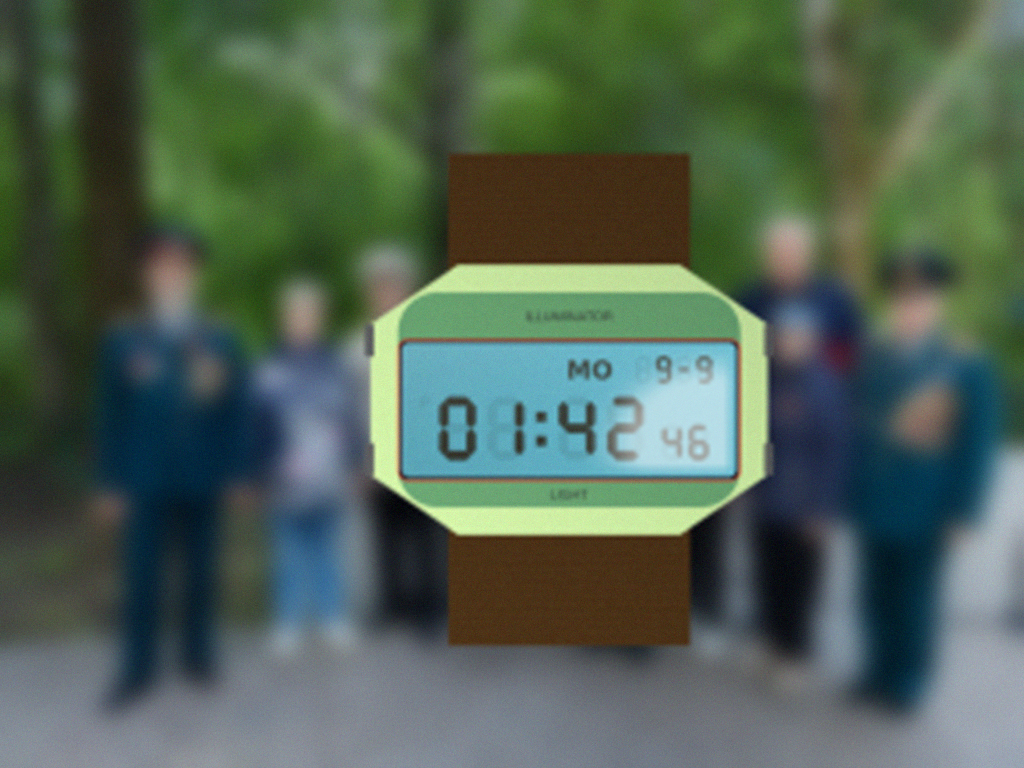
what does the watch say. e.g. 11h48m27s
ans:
1h42m46s
